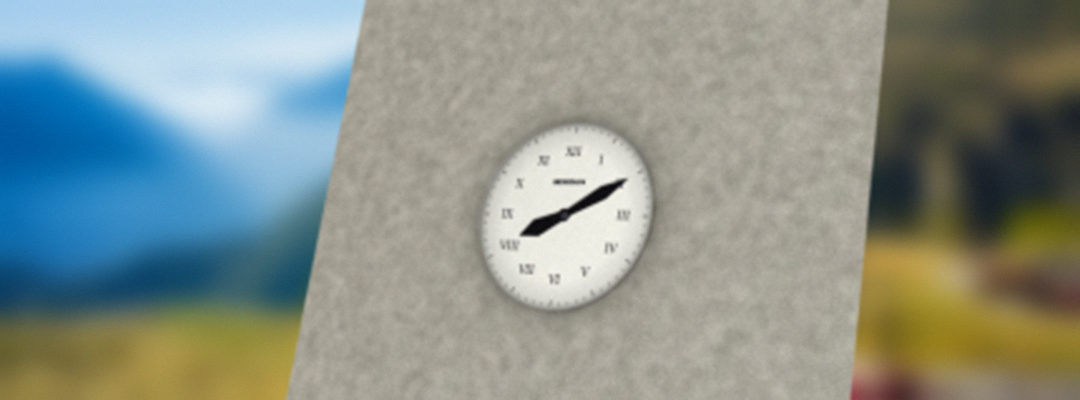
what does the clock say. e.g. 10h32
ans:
8h10
